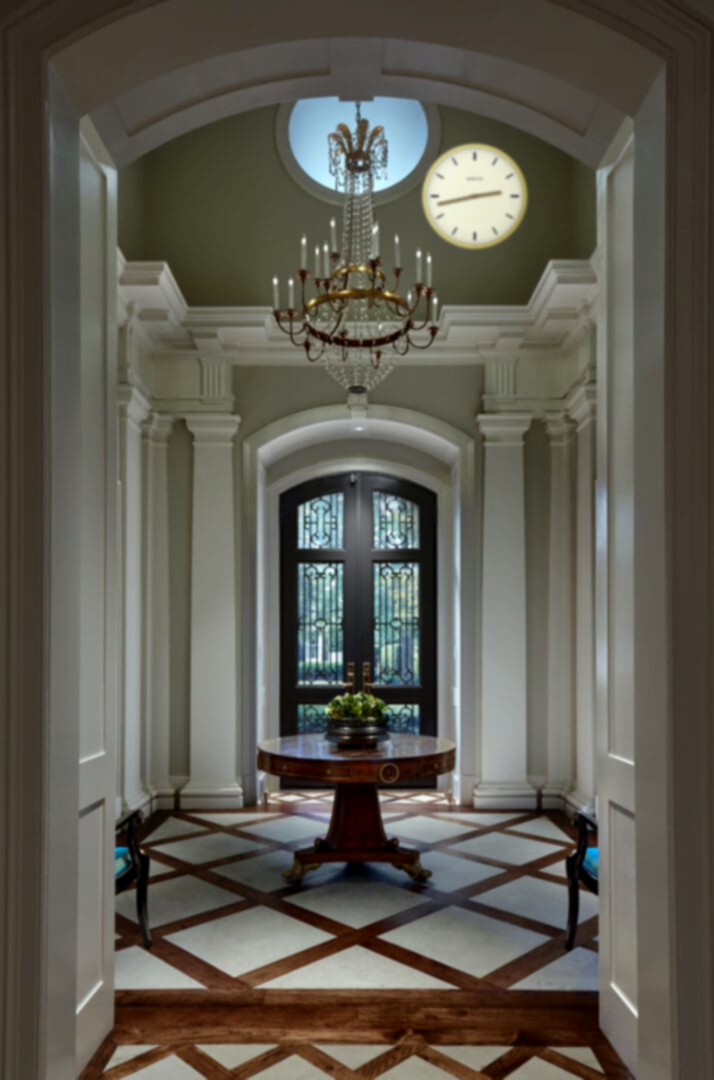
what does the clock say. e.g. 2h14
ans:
2h43
